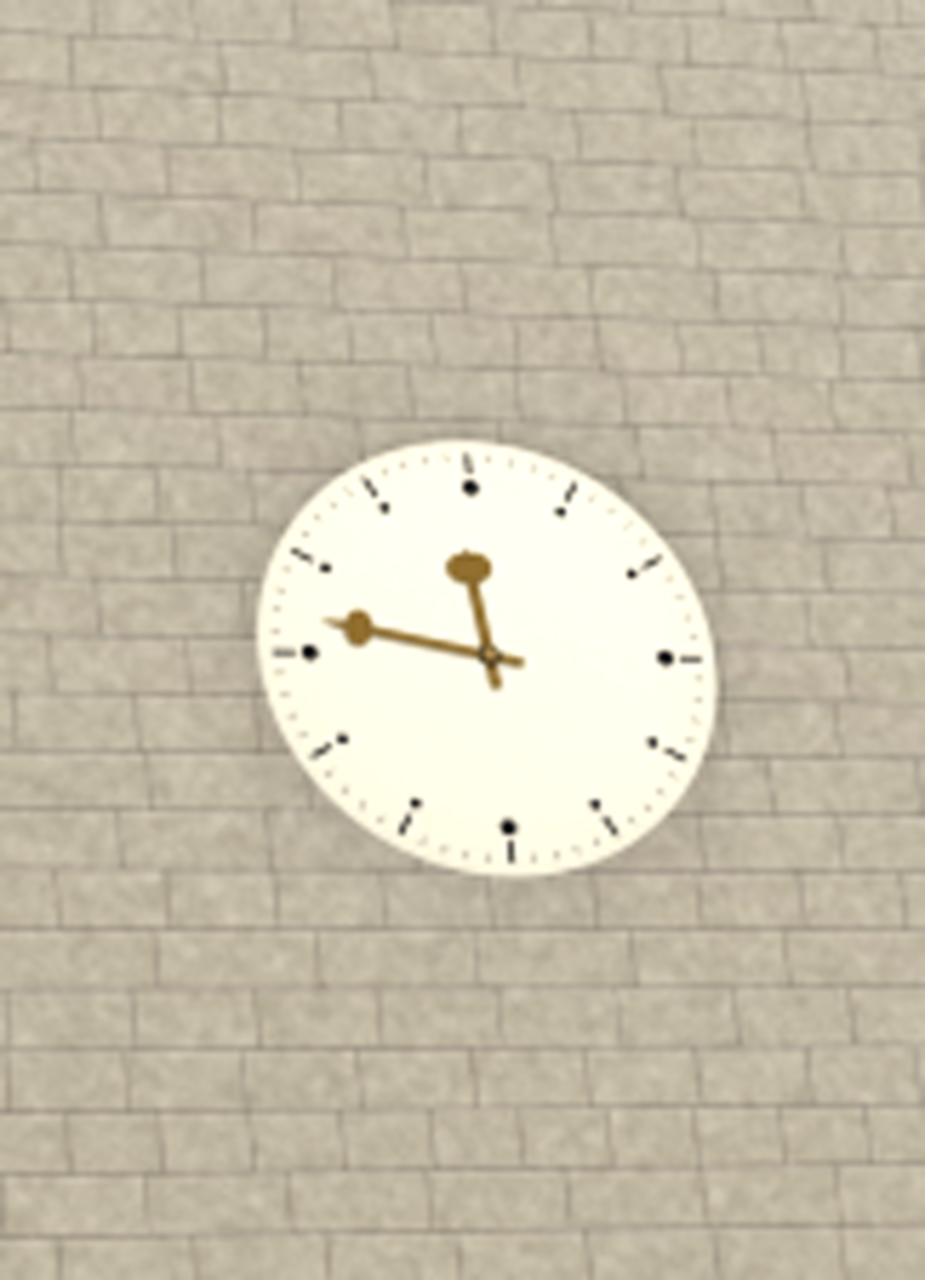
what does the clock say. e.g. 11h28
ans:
11h47
